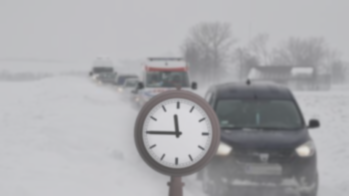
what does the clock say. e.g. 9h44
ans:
11h45
